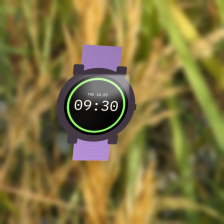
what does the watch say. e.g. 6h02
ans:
9h30
